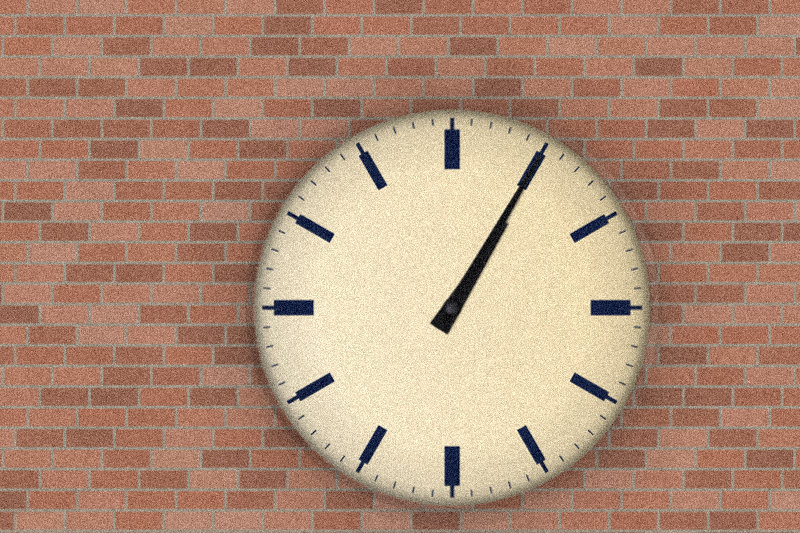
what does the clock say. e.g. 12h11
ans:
1h05
